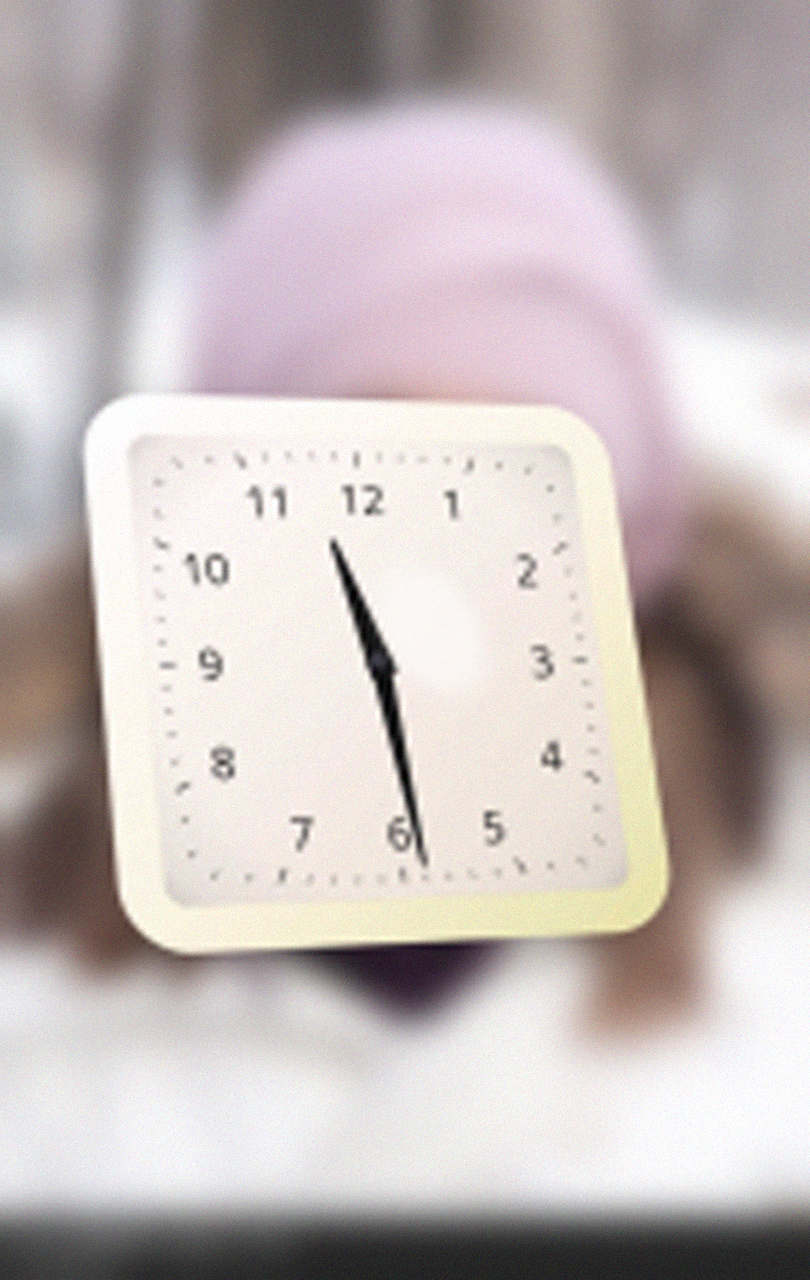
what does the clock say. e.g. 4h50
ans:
11h29
